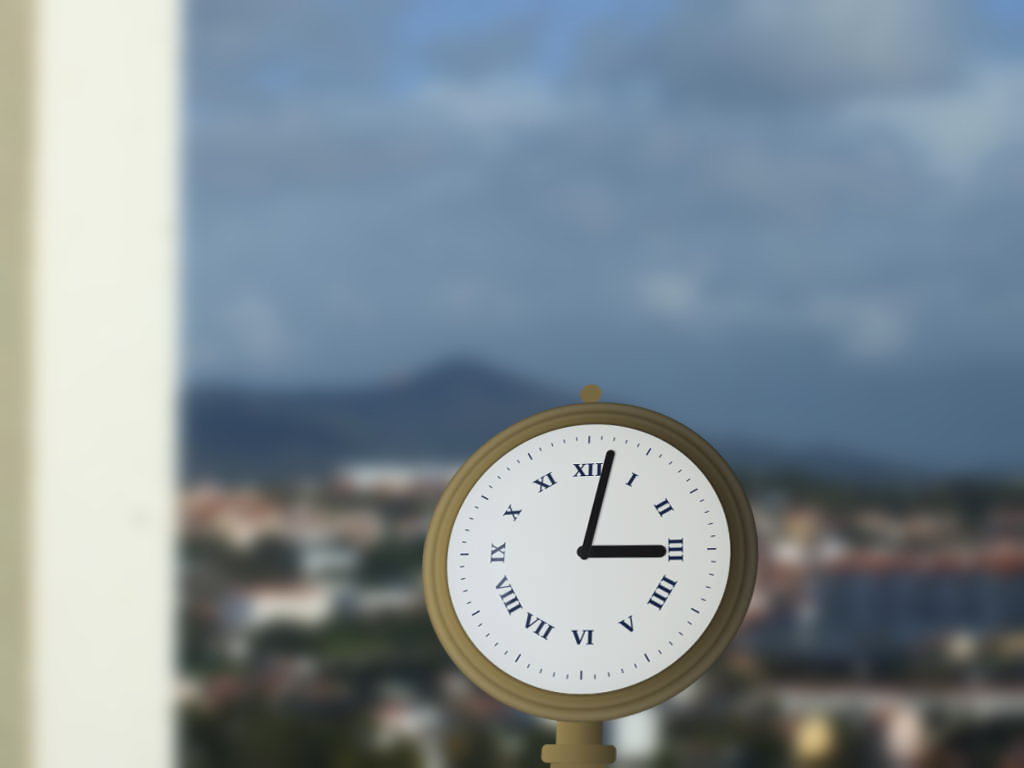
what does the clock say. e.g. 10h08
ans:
3h02
